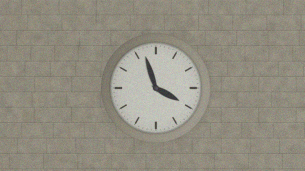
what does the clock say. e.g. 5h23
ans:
3h57
